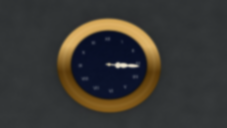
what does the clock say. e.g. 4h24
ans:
3h16
